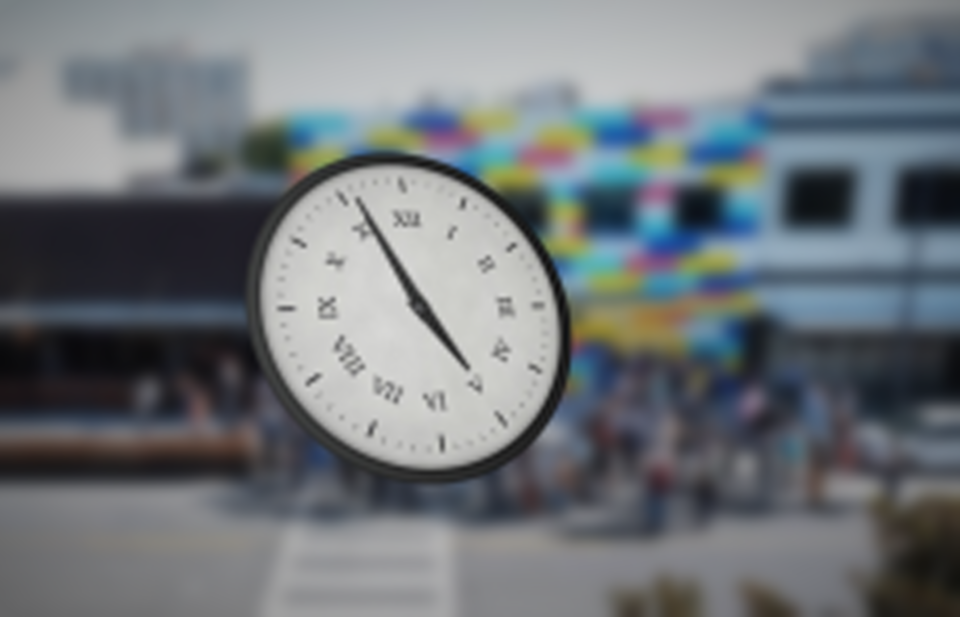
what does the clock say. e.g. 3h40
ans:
4h56
